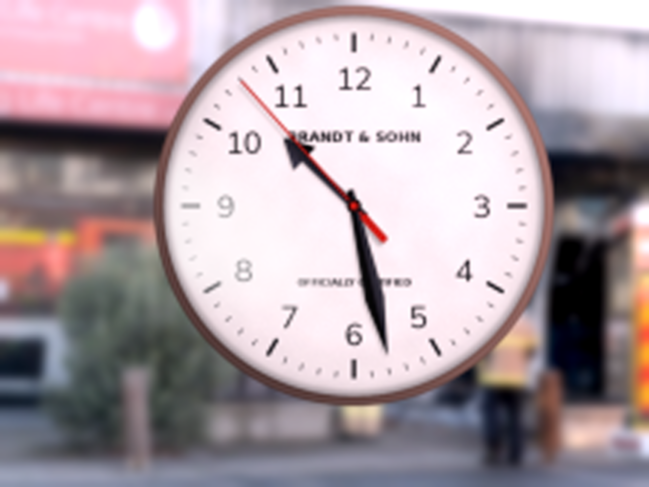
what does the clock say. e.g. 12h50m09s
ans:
10h27m53s
